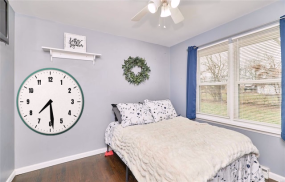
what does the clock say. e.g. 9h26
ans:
7h29
